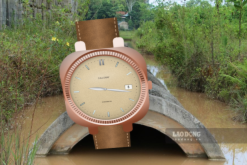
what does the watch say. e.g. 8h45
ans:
9h17
